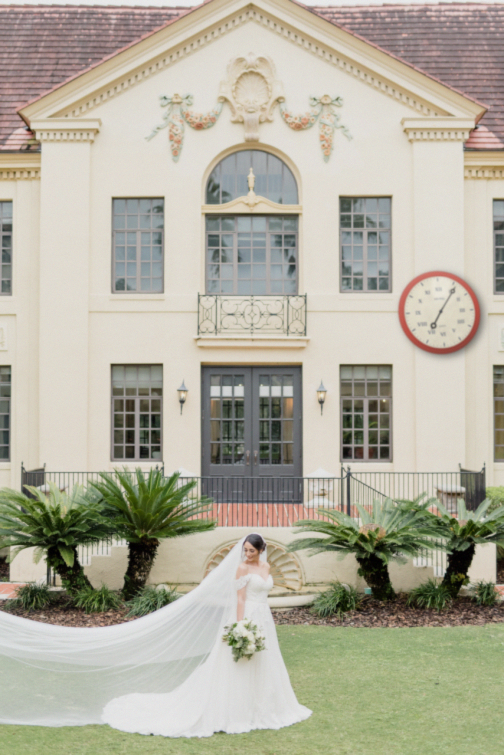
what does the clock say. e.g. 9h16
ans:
7h06
